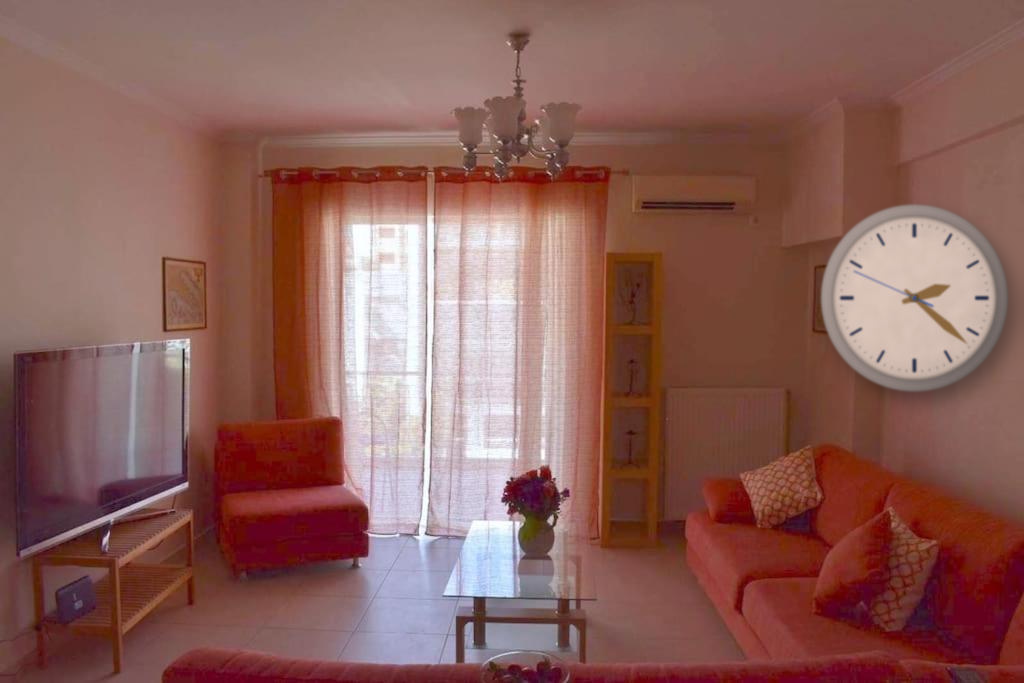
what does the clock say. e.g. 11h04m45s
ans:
2h21m49s
